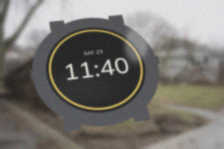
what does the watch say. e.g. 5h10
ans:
11h40
